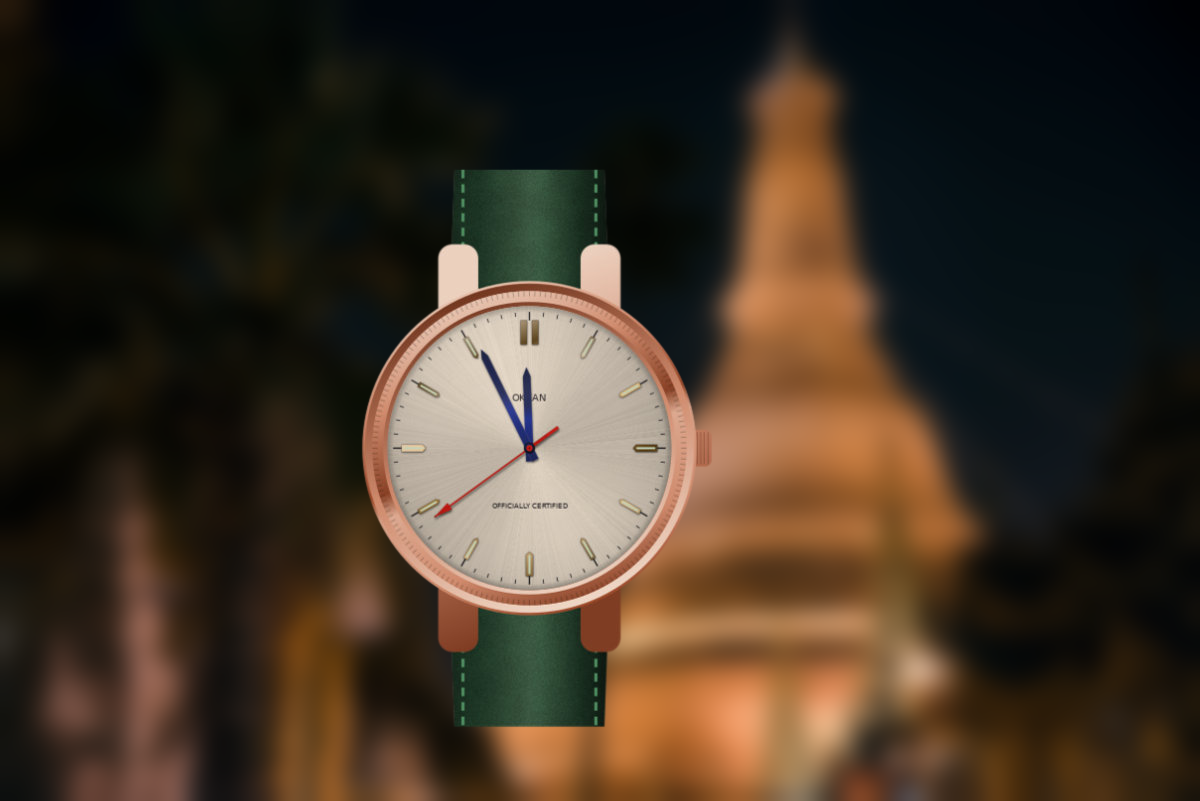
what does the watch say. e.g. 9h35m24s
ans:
11h55m39s
